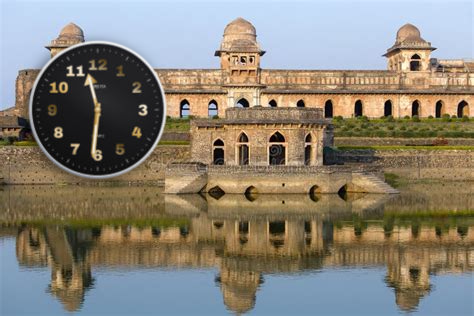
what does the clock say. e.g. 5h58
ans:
11h31
